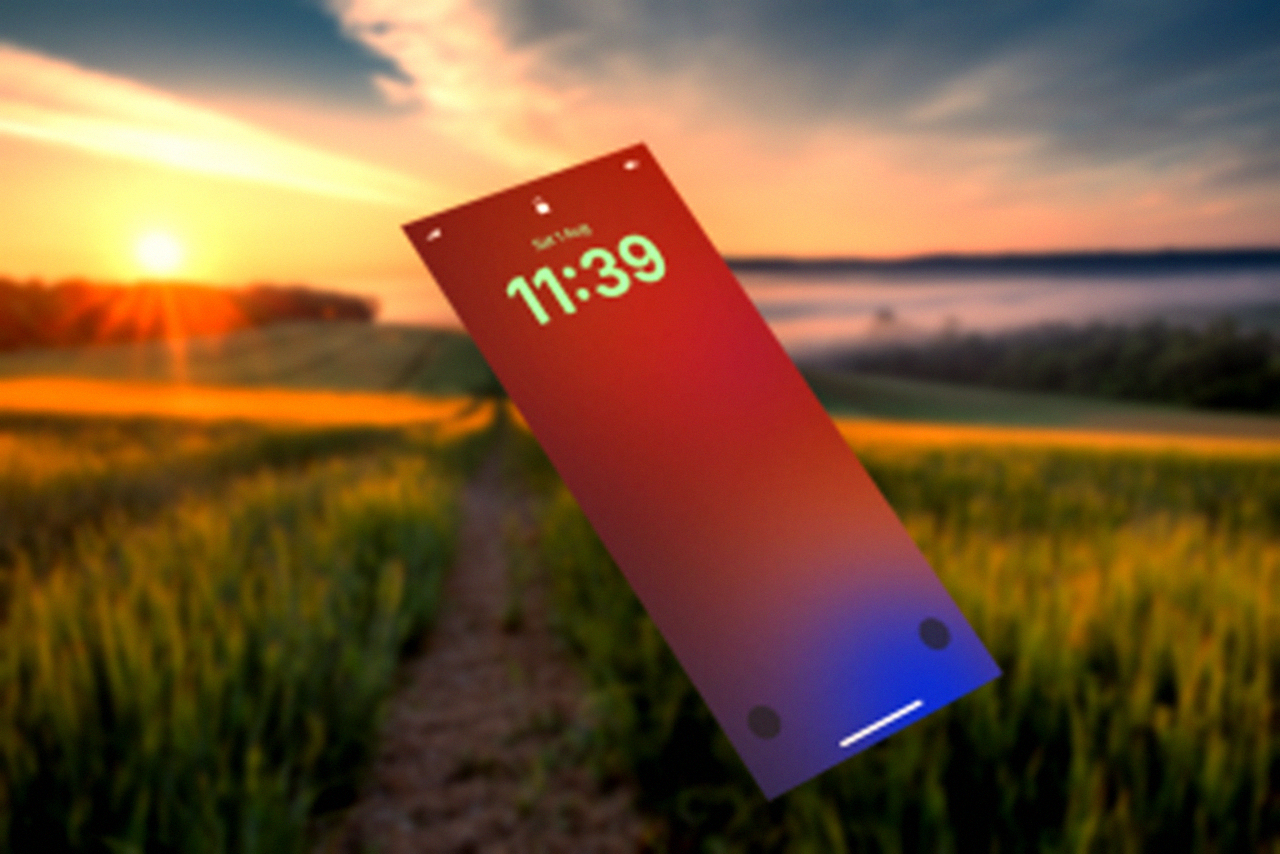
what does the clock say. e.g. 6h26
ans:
11h39
